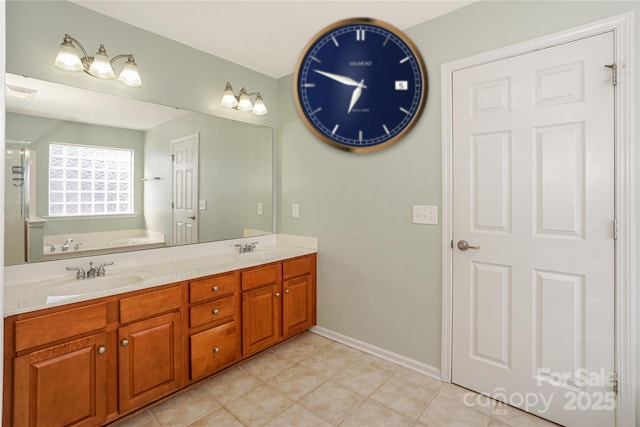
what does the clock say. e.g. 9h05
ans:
6h48
